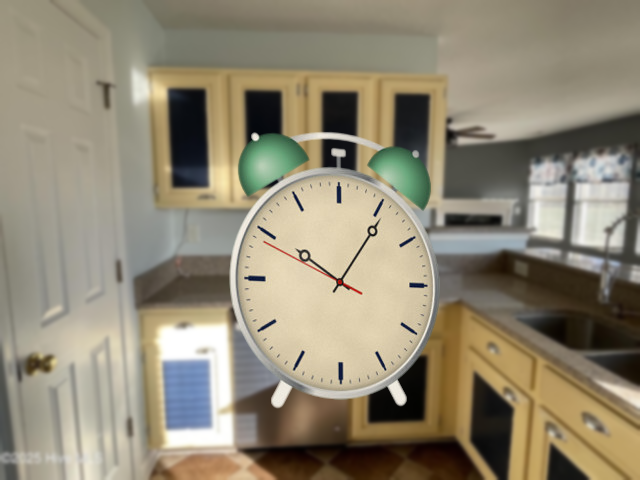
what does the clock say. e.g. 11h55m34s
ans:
10h05m49s
